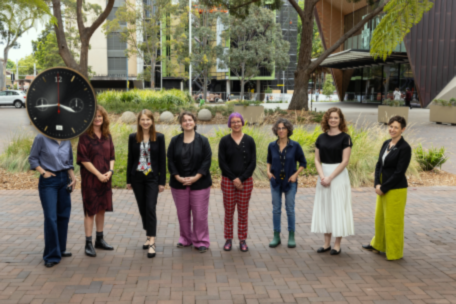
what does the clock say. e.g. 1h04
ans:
3h44
